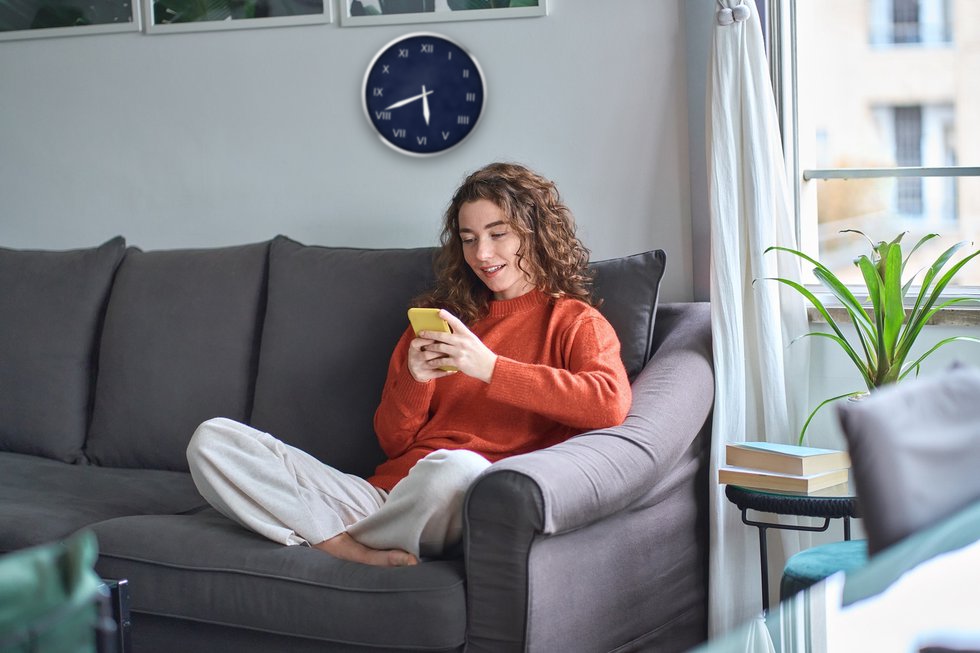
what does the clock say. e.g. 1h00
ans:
5h41
